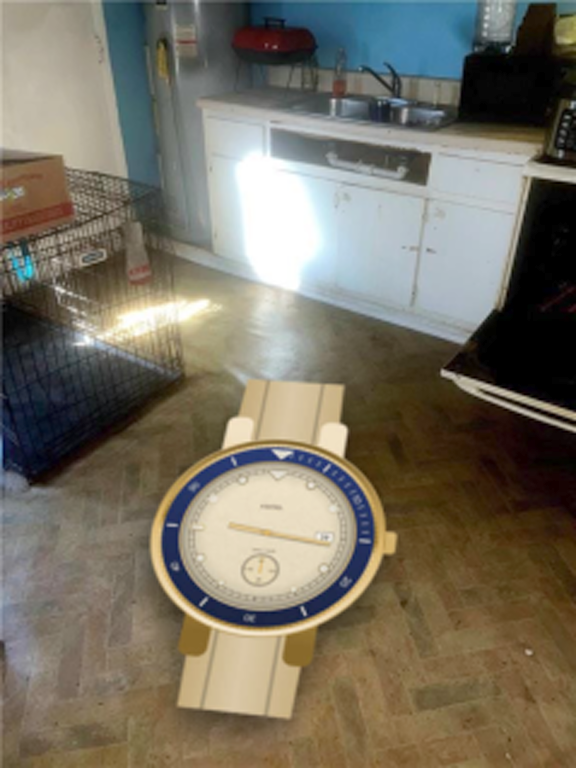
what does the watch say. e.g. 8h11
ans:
9h16
